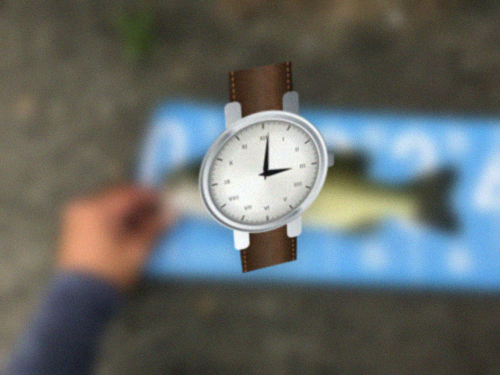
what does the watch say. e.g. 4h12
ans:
3h01
